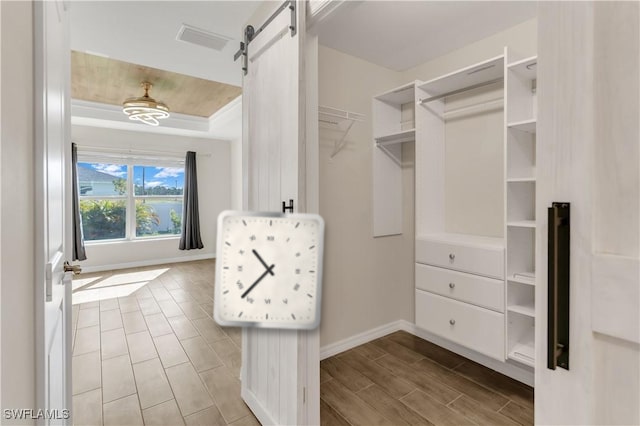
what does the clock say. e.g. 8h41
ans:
10h37
